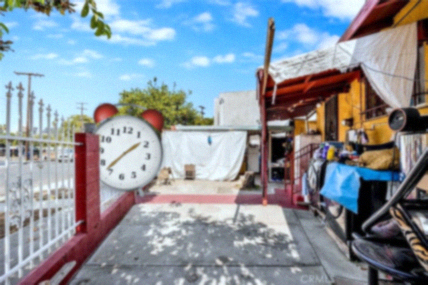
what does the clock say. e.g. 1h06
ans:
1h37
